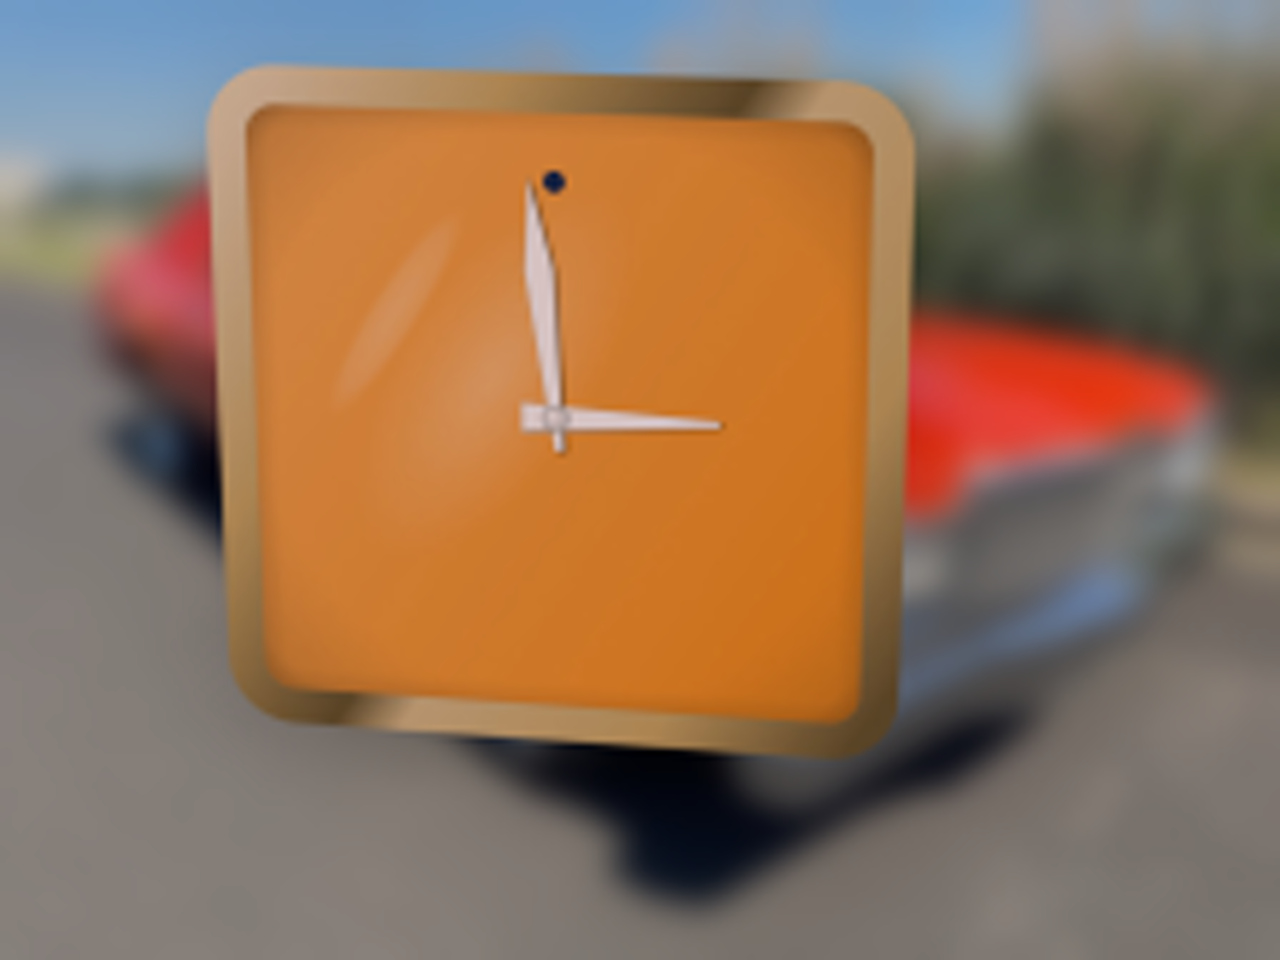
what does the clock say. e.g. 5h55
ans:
2h59
